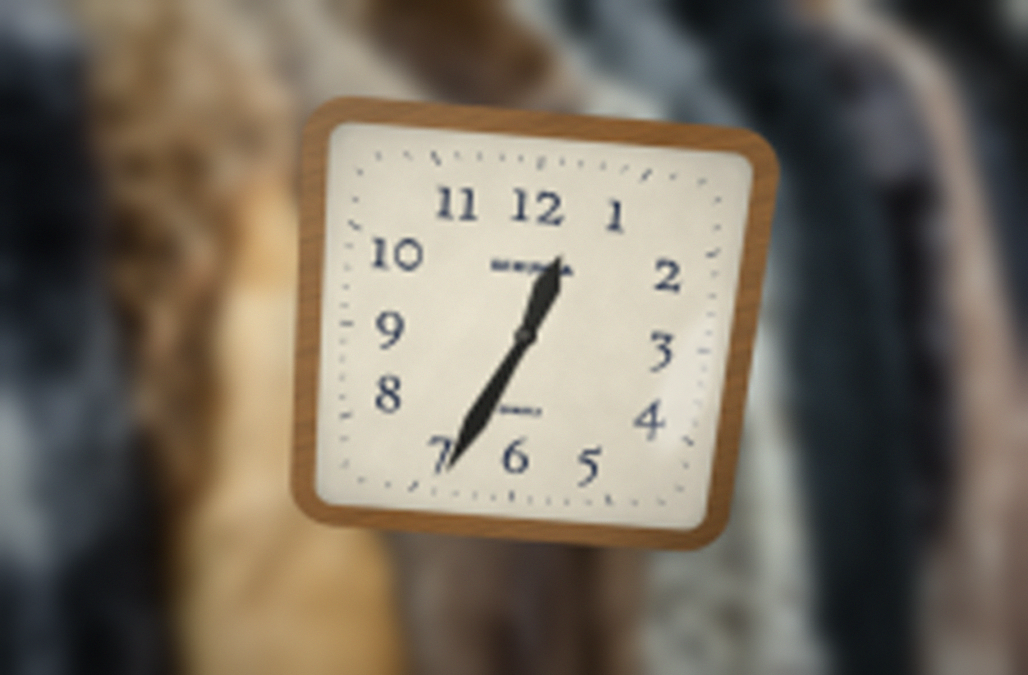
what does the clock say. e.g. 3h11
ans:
12h34
